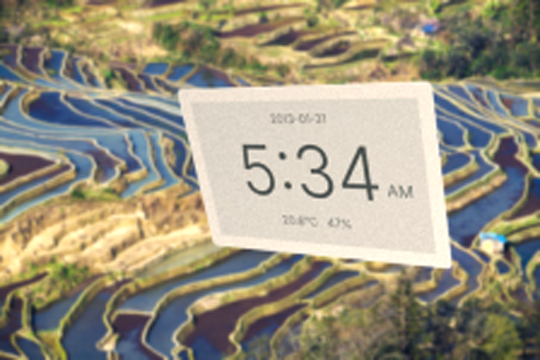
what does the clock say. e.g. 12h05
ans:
5h34
